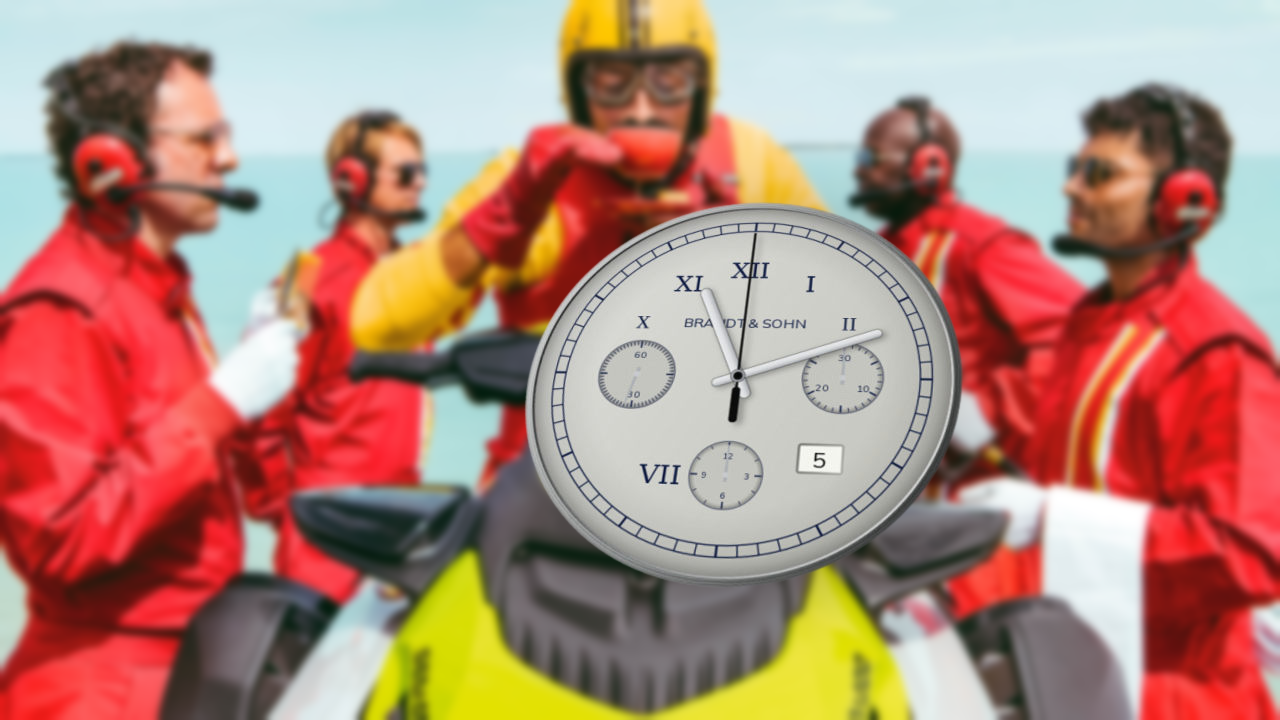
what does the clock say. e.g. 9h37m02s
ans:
11h11m32s
